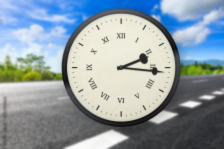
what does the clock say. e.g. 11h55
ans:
2h16
